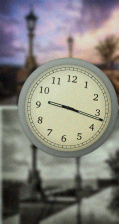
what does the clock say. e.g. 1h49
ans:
9h17
